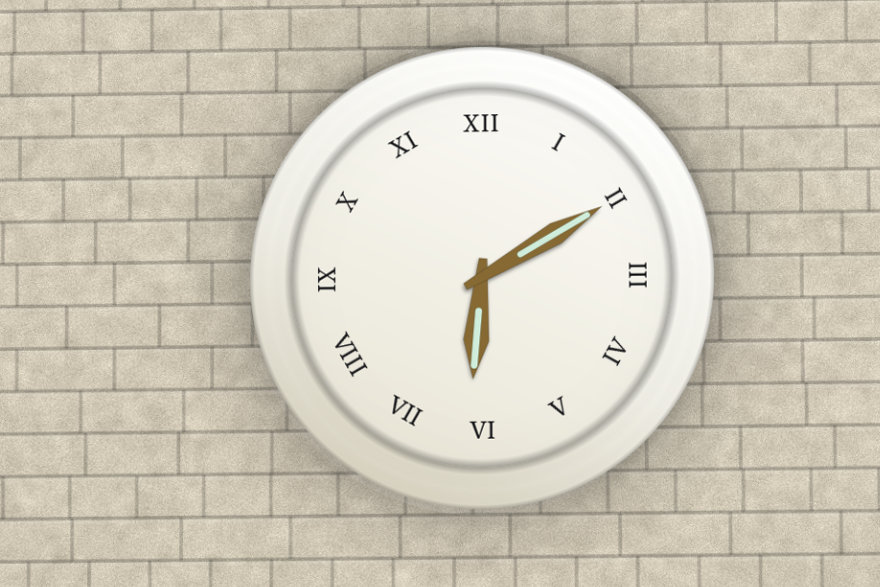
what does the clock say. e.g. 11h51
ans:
6h10
